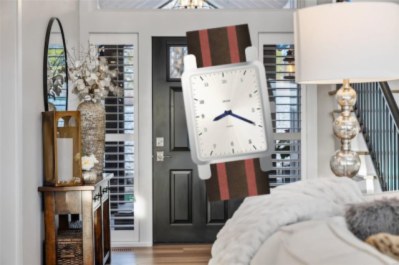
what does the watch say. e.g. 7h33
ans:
8h20
